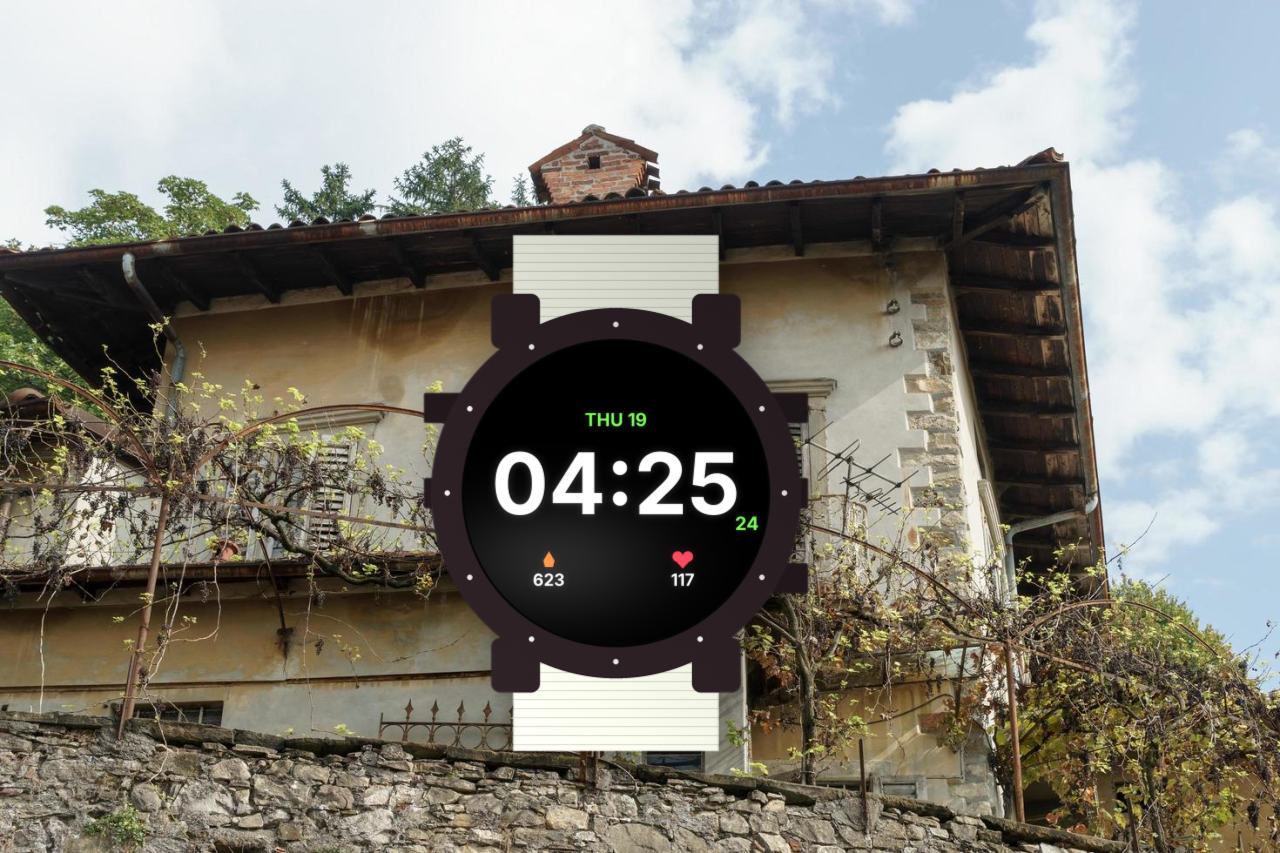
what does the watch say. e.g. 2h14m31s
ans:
4h25m24s
